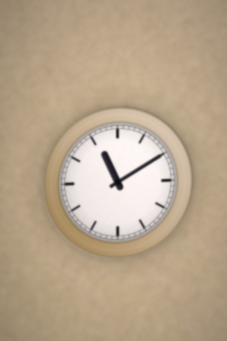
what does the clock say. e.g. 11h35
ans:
11h10
